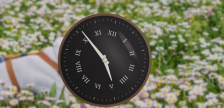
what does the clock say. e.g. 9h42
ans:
4h51
